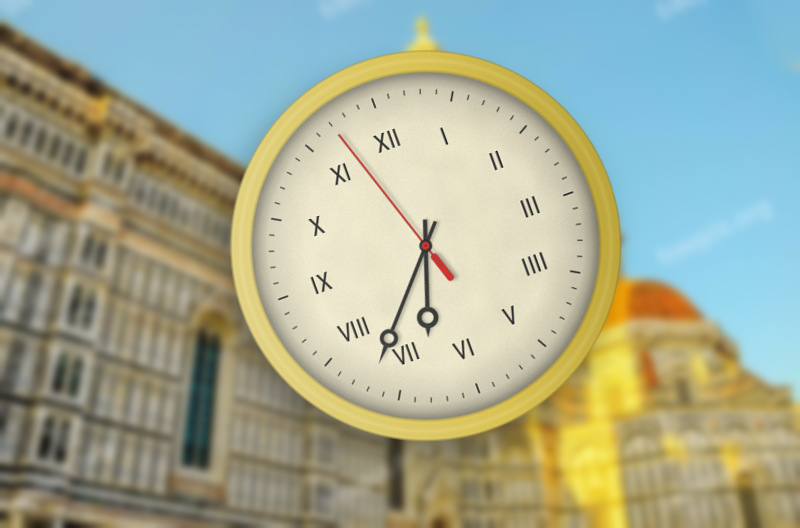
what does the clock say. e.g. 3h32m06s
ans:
6h36m57s
